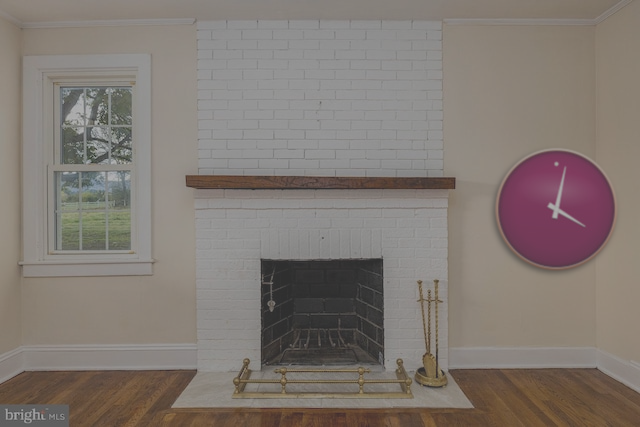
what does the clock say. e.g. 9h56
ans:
4h02
